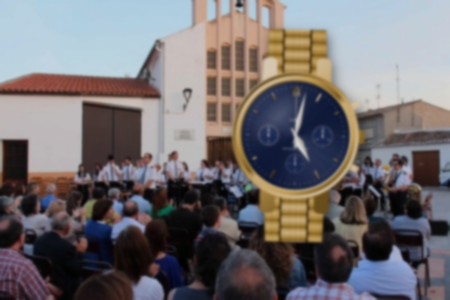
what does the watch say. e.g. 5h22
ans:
5h02
